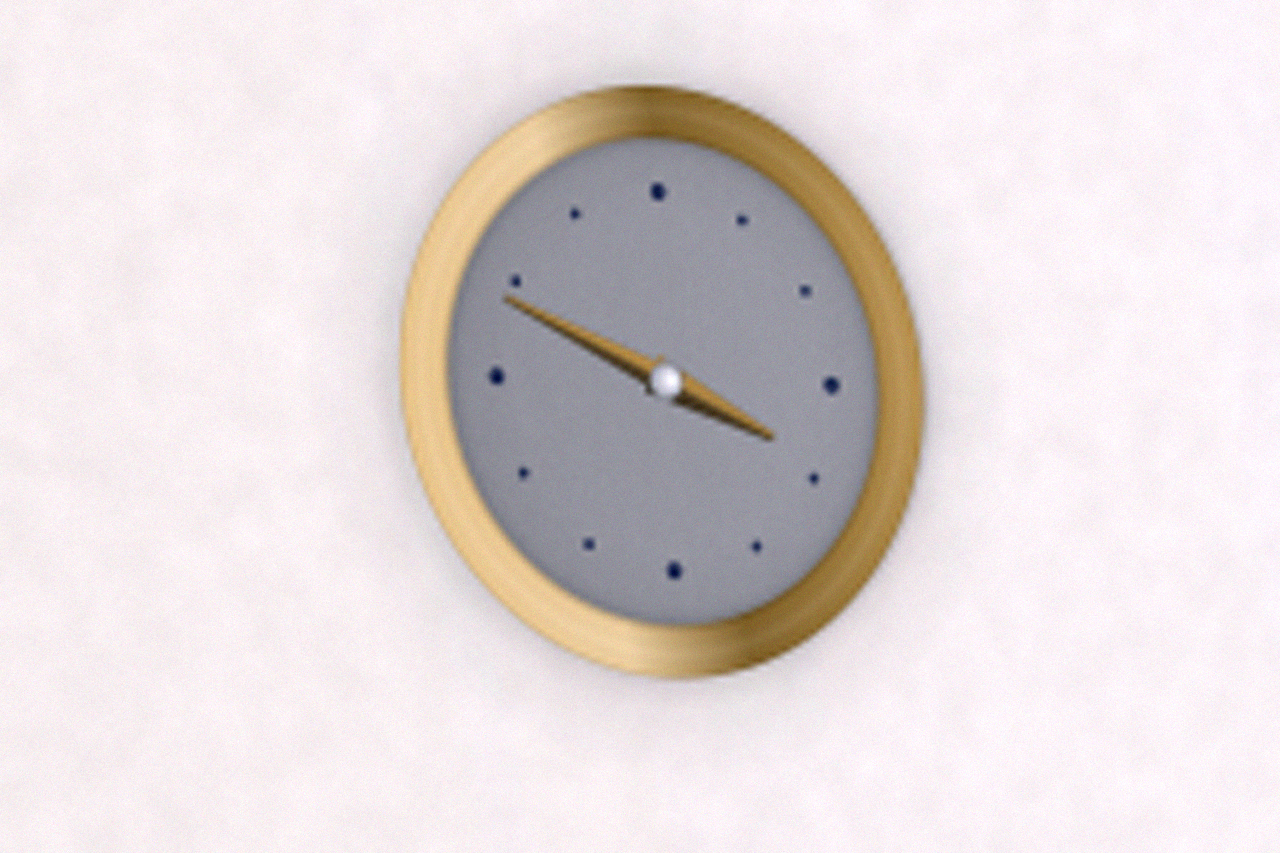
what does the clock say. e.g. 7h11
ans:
3h49
